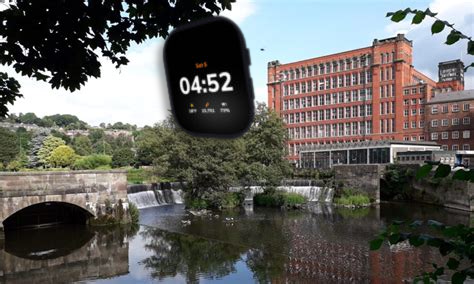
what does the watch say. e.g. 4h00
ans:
4h52
